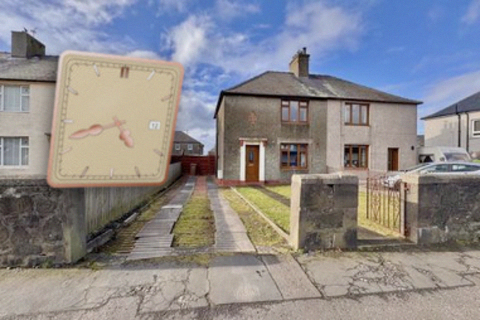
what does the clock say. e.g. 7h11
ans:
4h42
